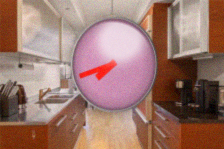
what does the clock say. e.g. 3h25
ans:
7h42
